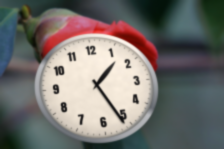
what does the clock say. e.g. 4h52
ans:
1h26
